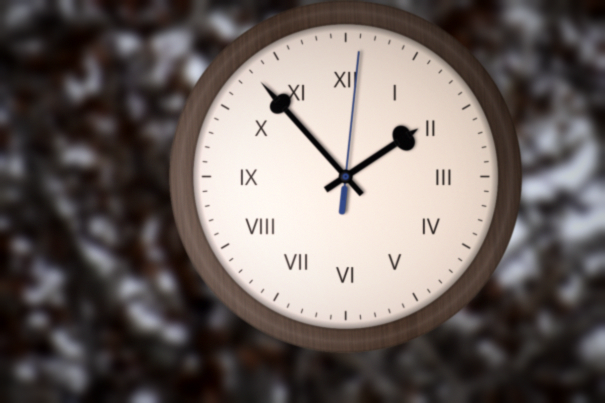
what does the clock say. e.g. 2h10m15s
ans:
1h53m01s
